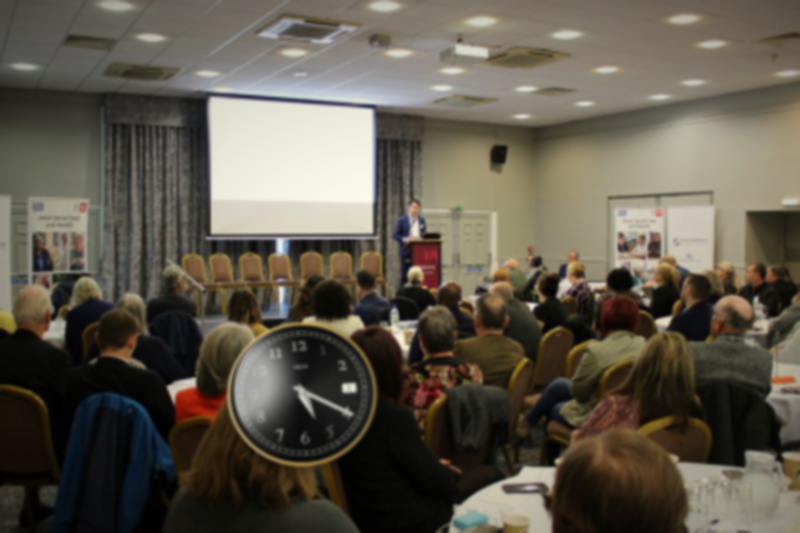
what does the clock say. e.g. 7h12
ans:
5h20
